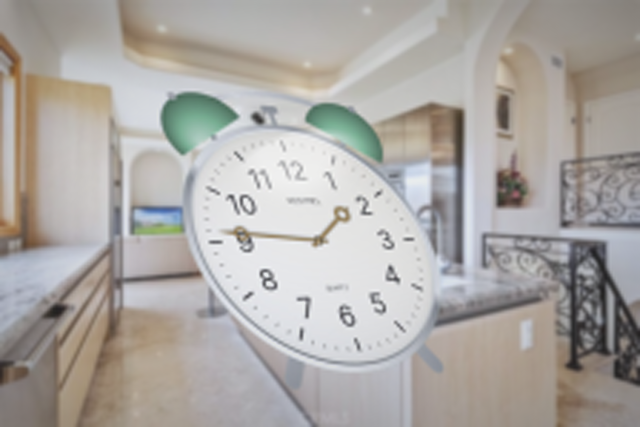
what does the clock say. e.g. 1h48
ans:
1h46
